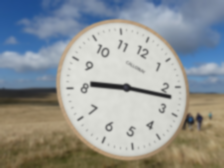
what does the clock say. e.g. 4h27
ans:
8h12
